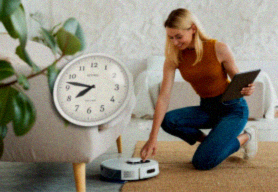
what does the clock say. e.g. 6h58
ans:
7h47
